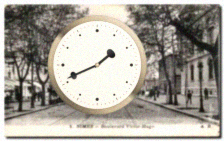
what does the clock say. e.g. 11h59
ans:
1h41
